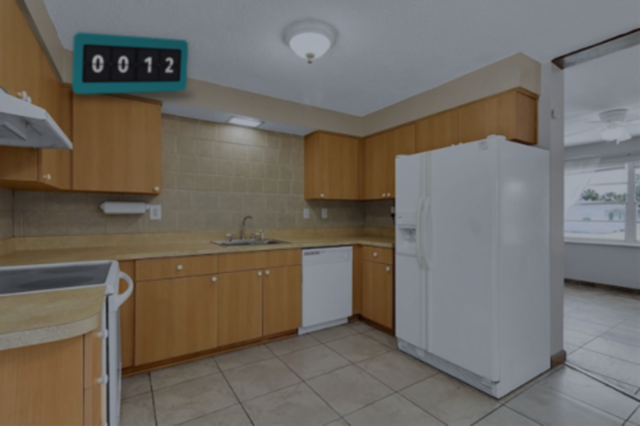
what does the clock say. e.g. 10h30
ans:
0h12
